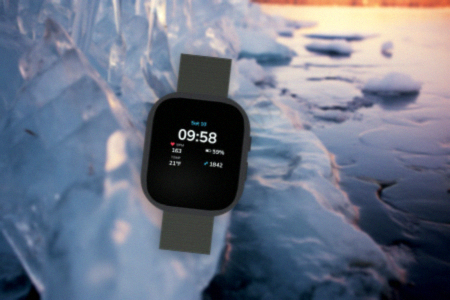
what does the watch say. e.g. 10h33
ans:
9h58
